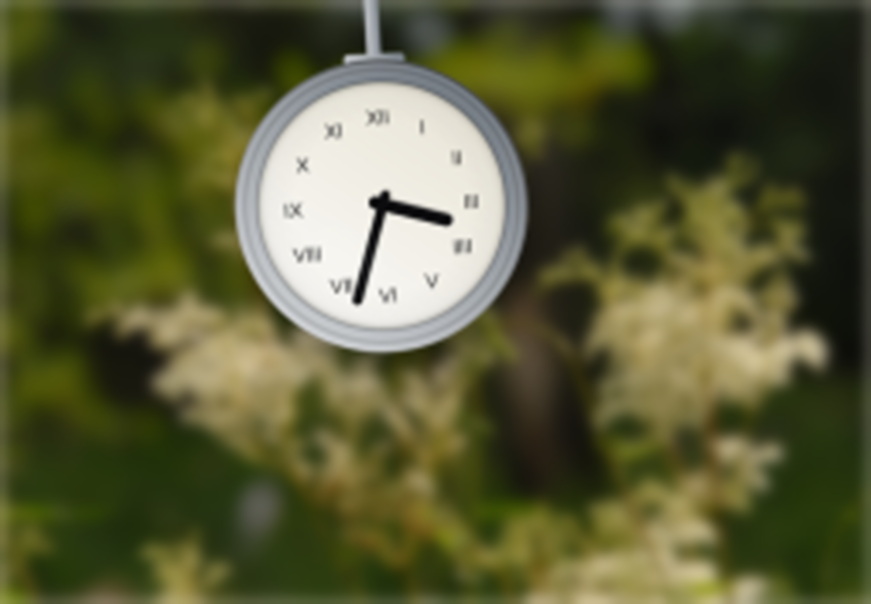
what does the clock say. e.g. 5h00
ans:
3h33
